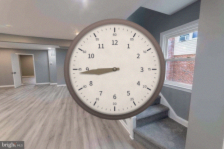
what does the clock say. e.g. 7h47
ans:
8h44
